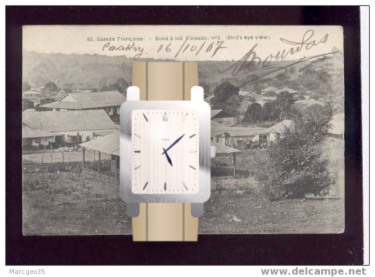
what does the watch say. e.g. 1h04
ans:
5h08
